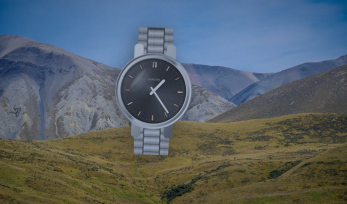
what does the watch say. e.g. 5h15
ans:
1h24
